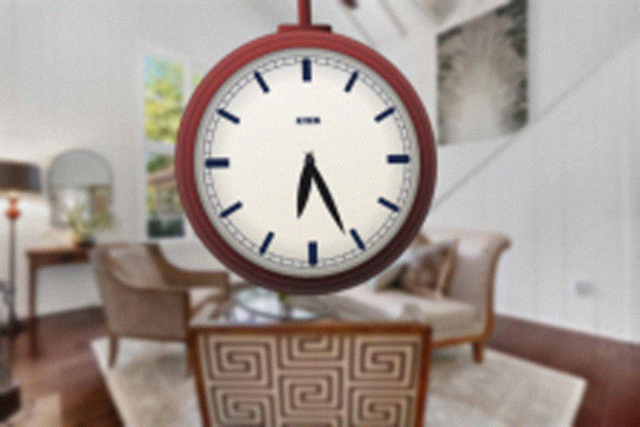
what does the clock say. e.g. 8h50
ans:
6h26
